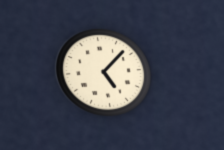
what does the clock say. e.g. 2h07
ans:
5h08
